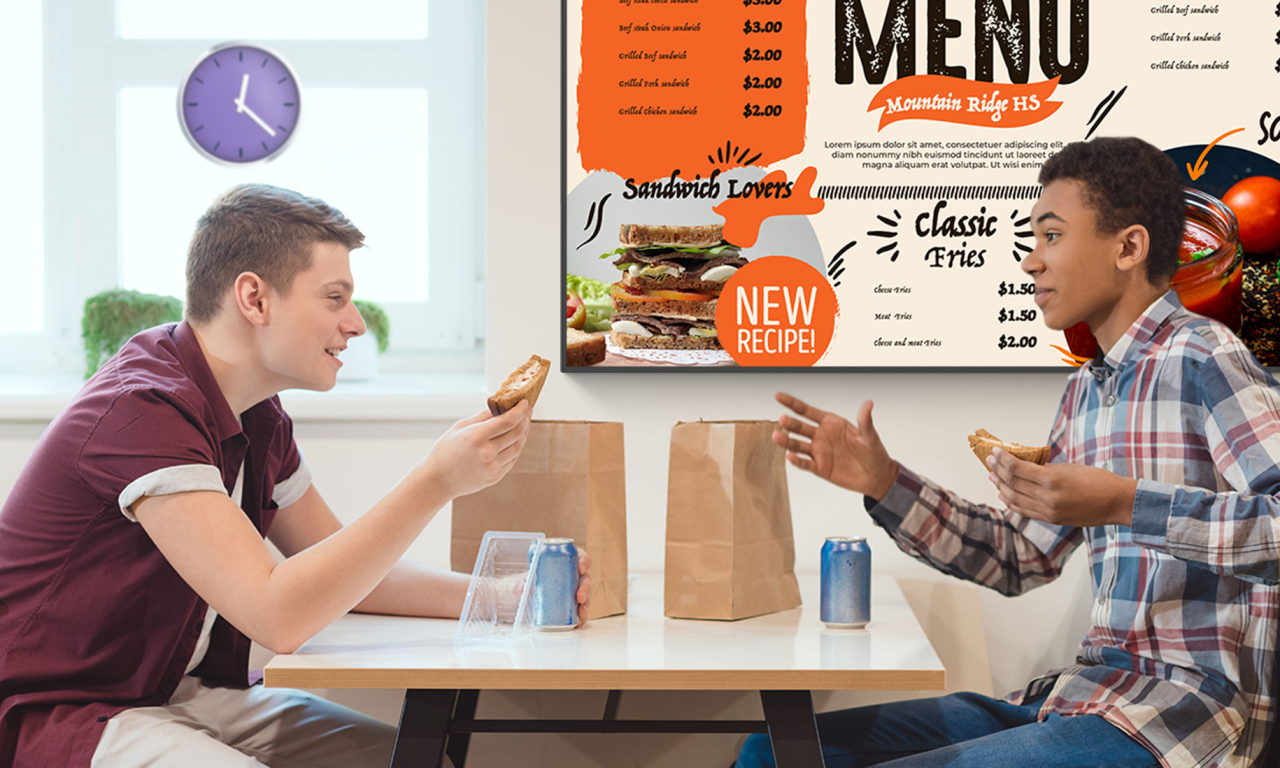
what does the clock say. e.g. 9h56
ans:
12h22
